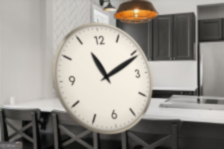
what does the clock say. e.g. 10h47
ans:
11h11
